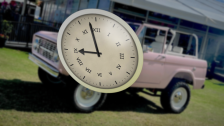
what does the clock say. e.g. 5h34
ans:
8h58
